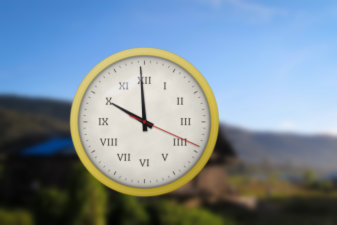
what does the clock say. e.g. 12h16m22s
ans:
9h59m19s
